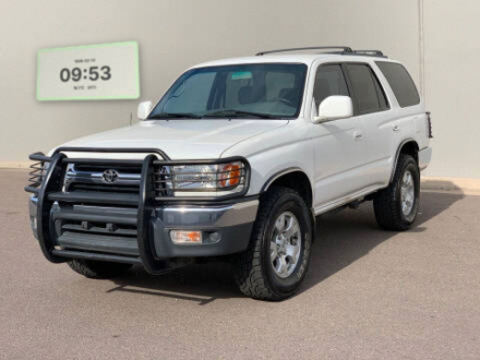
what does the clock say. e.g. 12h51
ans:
9h53
